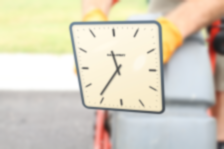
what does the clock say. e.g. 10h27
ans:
11h36
